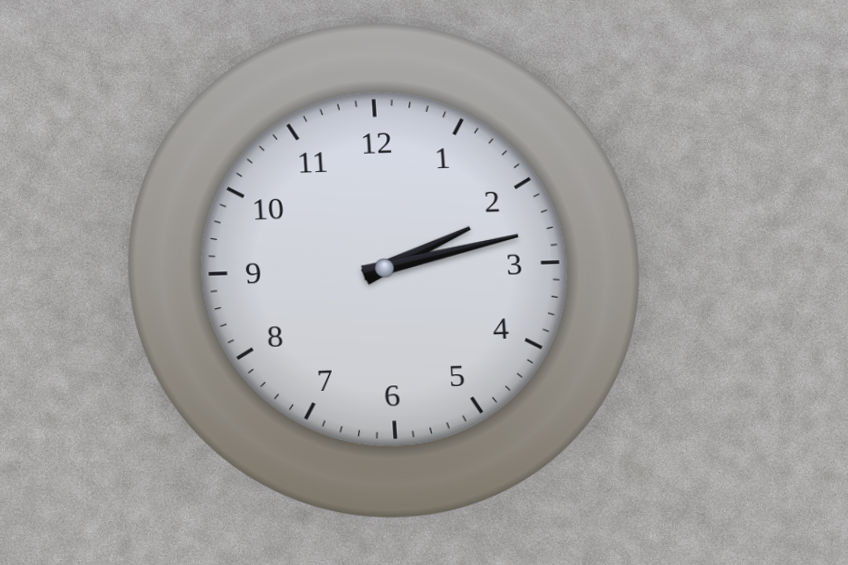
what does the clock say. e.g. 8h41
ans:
2h13
